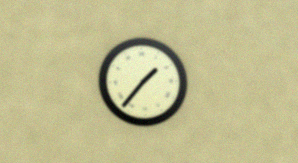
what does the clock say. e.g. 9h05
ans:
1h37
